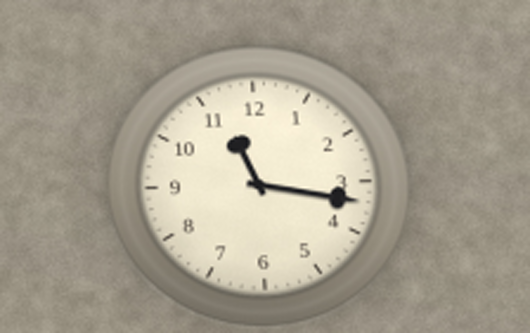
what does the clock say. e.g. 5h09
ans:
11h17
